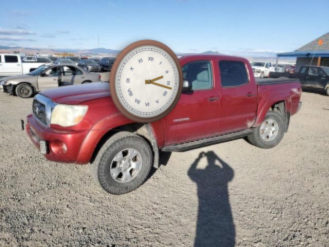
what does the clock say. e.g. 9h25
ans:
2h17
